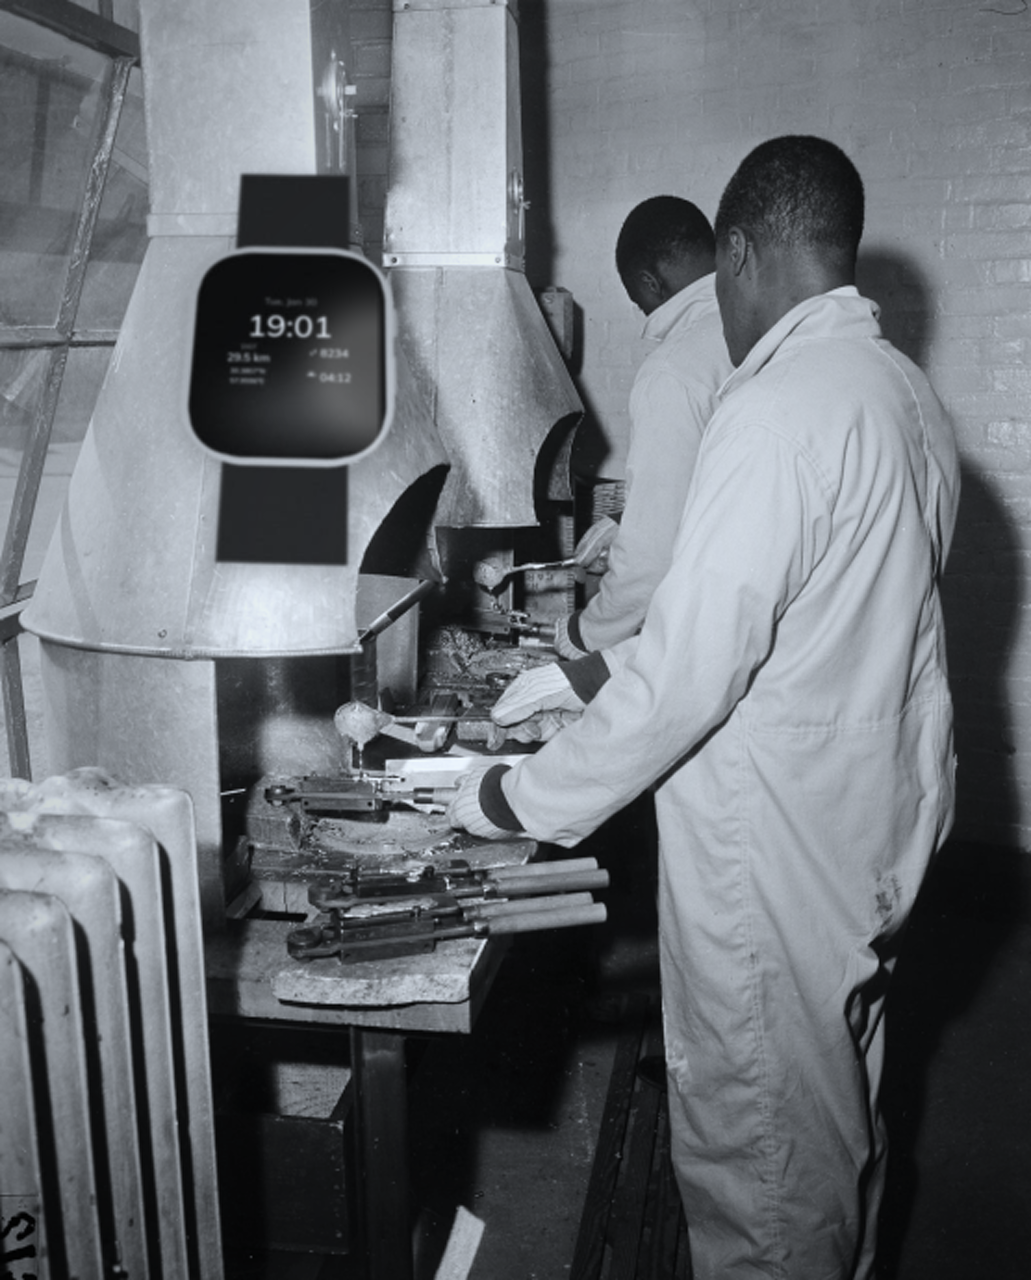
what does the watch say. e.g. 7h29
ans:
19h01
